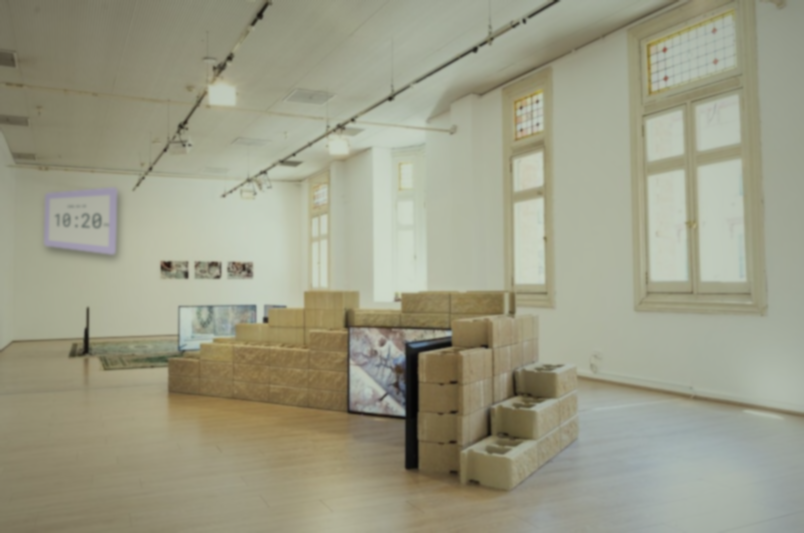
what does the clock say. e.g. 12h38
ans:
10h20
